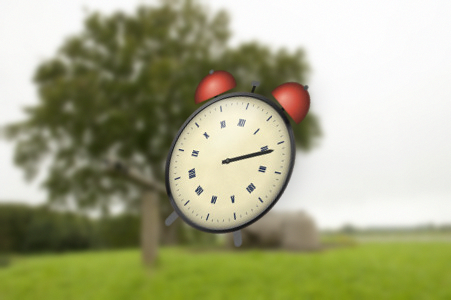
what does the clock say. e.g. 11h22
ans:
2h11
